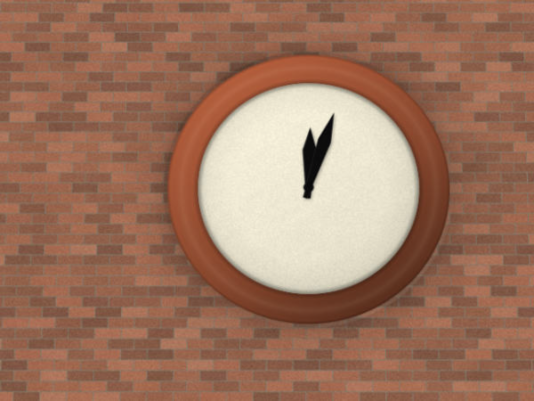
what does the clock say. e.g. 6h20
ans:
12h03
